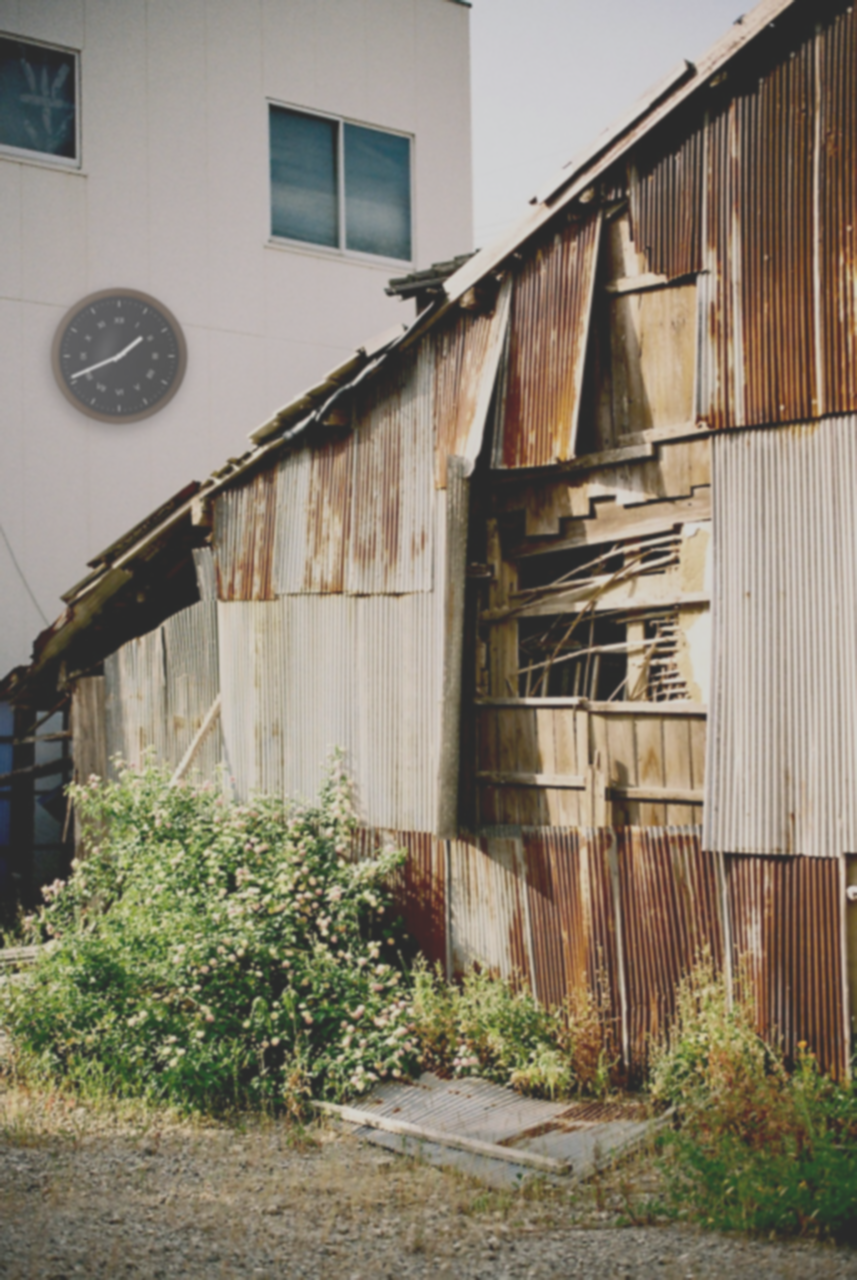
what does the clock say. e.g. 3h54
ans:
1h41
